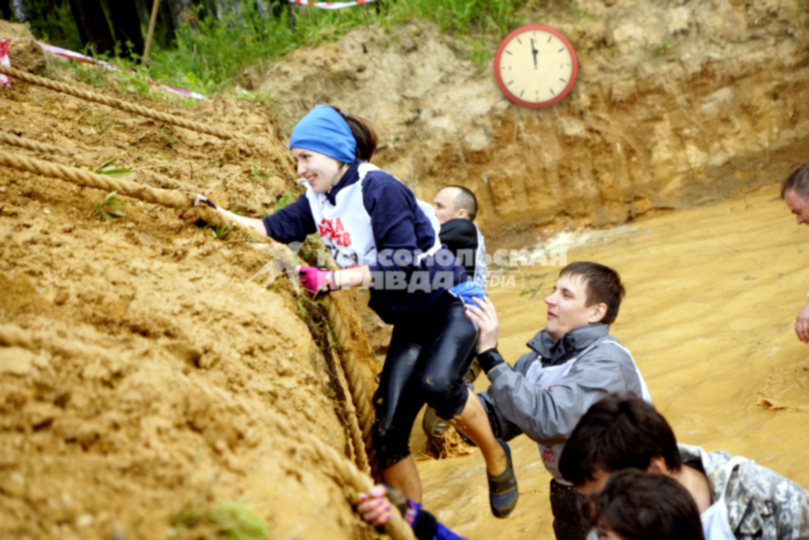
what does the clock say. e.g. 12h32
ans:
11h59
